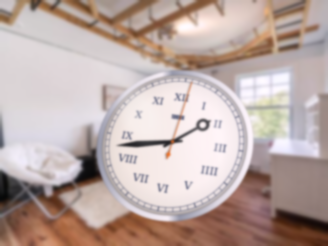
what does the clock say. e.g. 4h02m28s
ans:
1h43m01s
